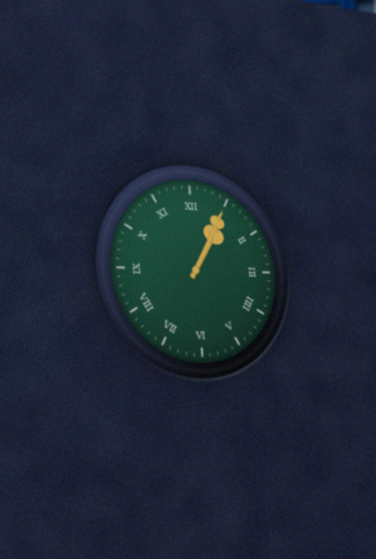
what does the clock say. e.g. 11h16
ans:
1h05
